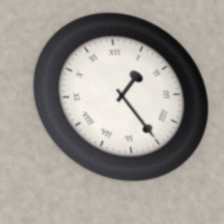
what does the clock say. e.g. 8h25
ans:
1h25
